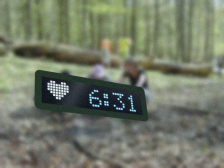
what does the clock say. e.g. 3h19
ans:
6h31
